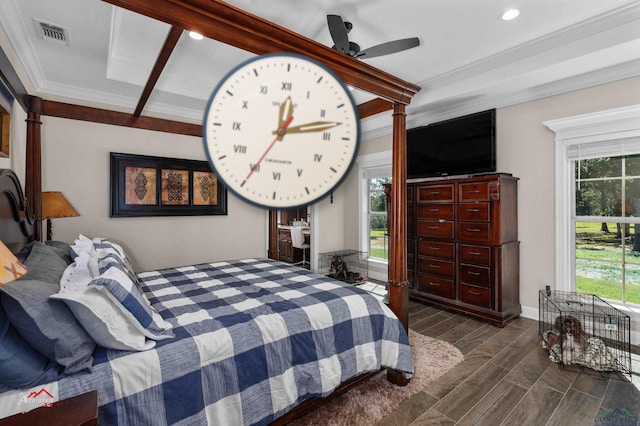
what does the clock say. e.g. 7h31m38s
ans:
12h12m35s
